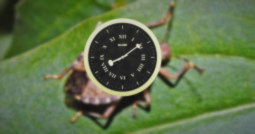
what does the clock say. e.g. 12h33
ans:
8h09
